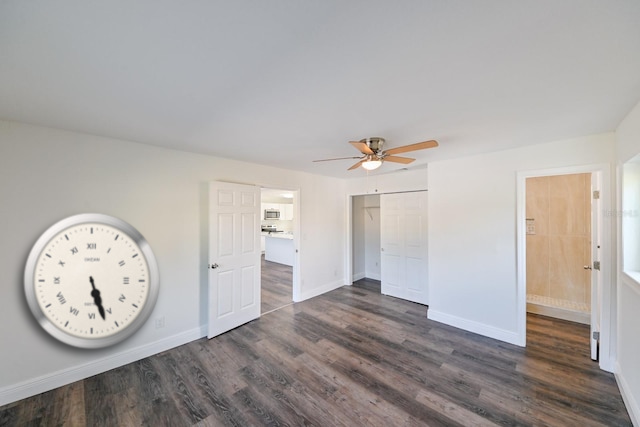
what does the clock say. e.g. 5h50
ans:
5h27
